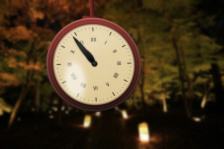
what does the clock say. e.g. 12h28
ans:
10h54
